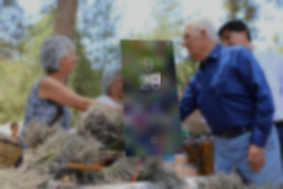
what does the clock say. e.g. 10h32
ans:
9h28
